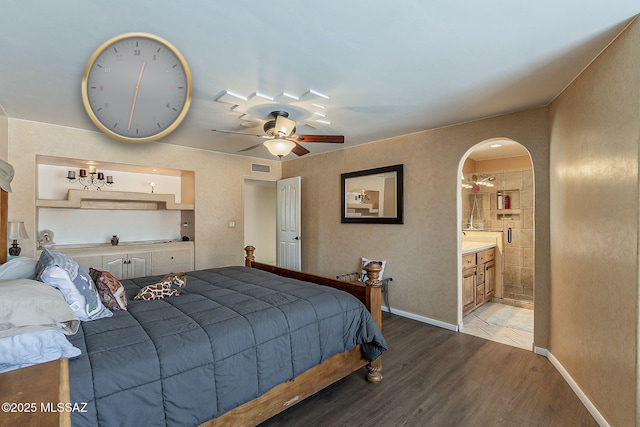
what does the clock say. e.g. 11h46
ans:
12h32
